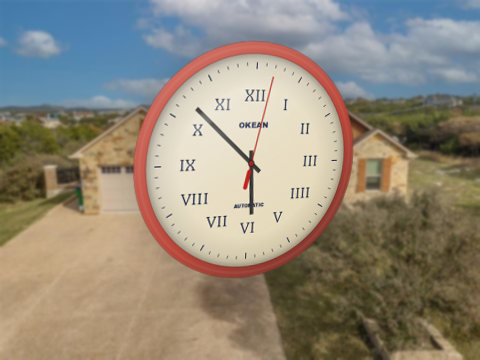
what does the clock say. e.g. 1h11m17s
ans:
5h52m02s
